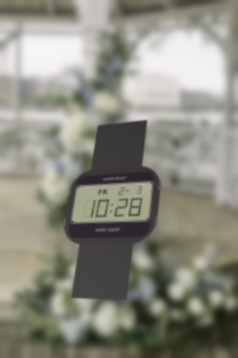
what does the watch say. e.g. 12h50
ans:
10h28
